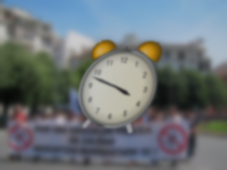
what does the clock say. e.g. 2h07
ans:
3h48
